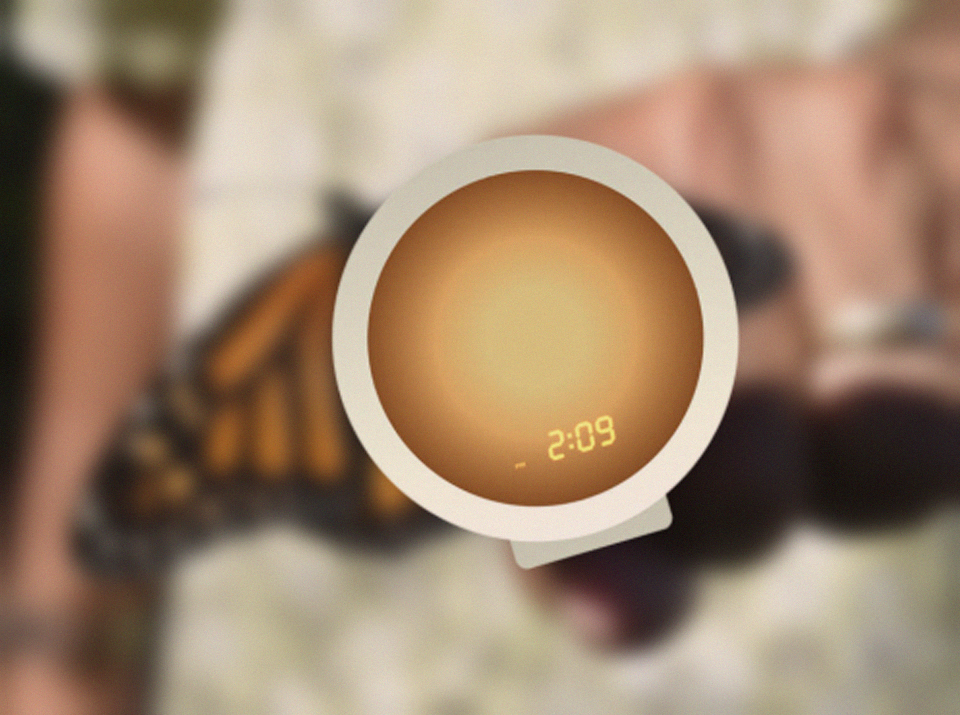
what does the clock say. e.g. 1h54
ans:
2h09
